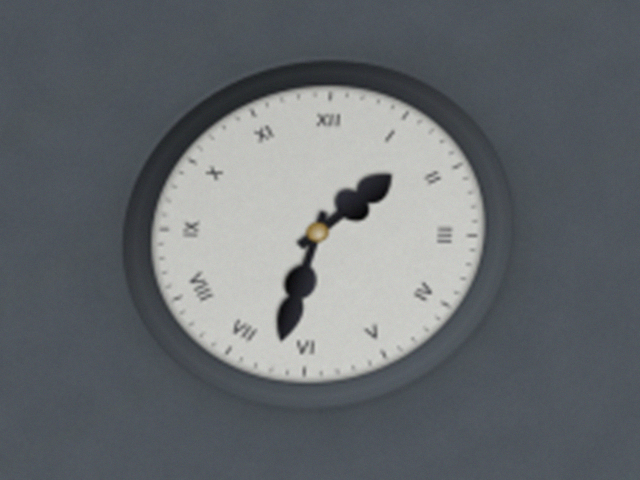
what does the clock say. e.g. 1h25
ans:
1h32
